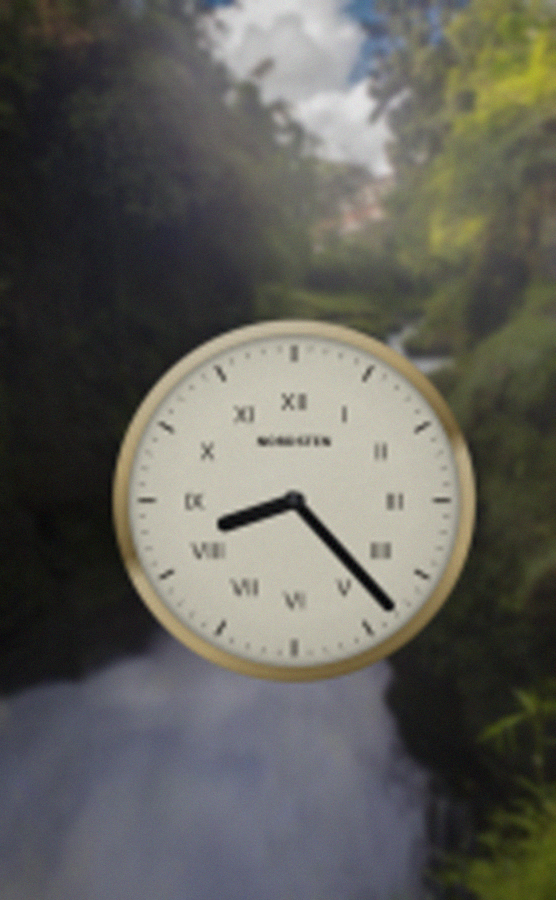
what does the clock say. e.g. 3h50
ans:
8h23
